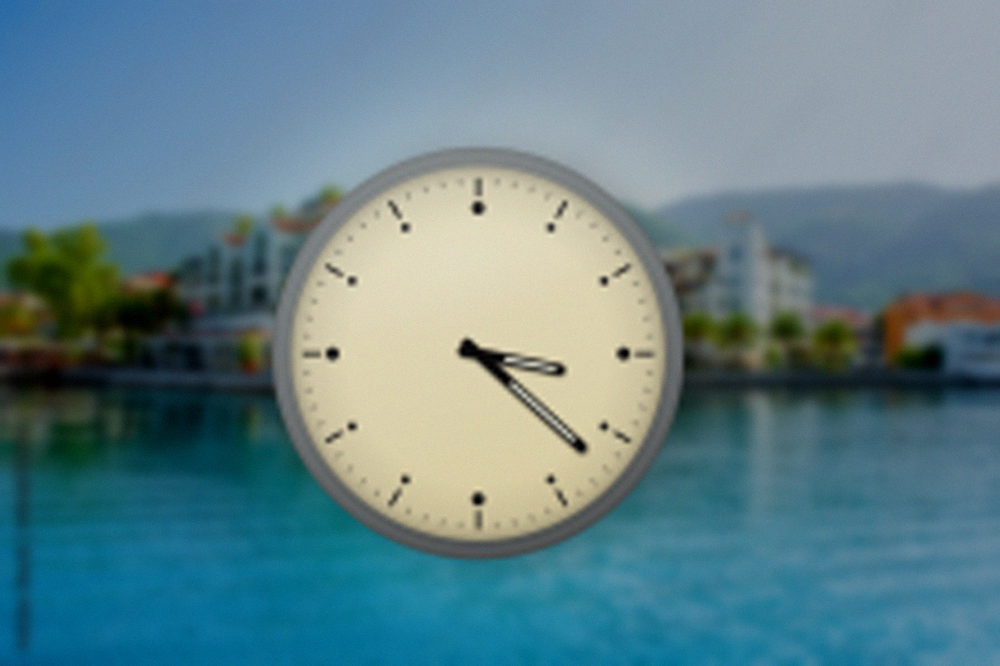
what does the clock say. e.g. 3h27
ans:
3h22
